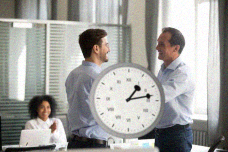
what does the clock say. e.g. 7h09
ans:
1h13
